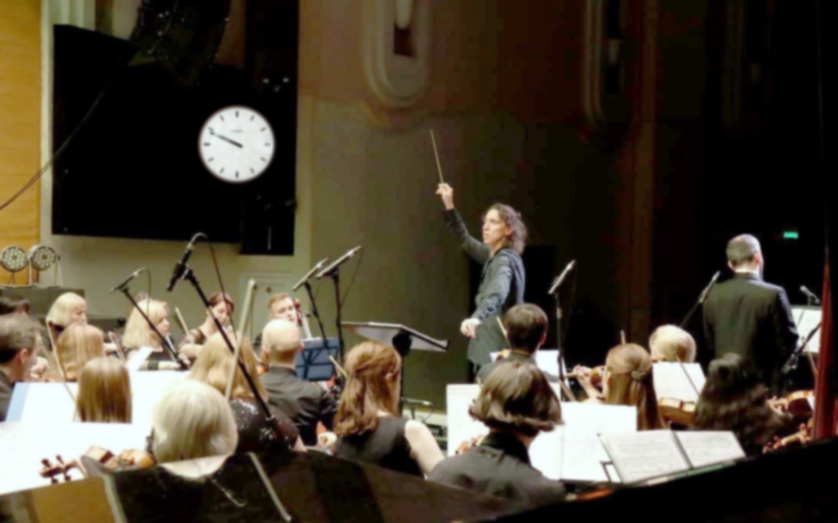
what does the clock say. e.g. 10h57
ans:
9h49
